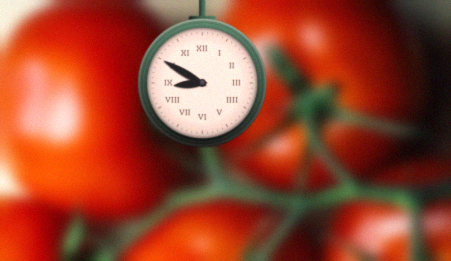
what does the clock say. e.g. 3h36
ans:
8h50
